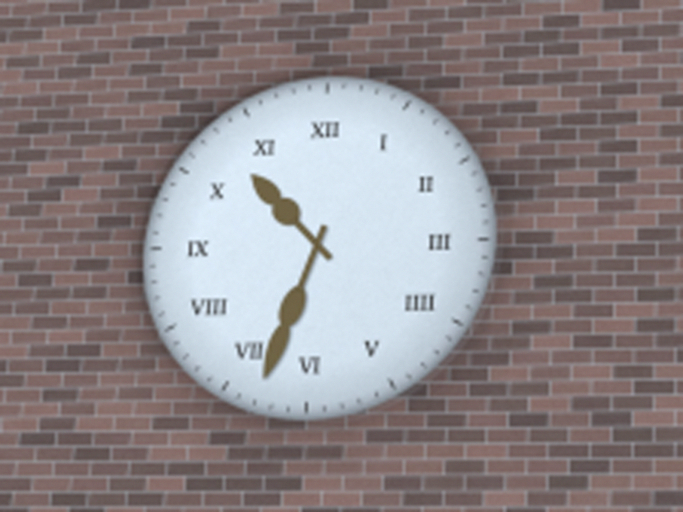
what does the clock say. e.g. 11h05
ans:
10h33
